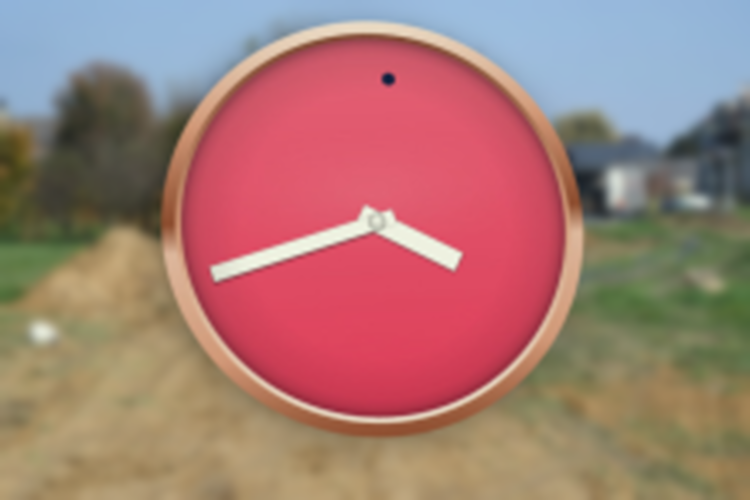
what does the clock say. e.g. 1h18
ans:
3h41
